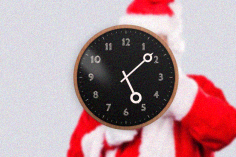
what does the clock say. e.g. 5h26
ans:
5h08
